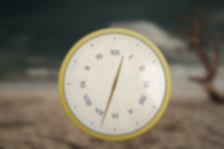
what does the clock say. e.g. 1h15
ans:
12h33
